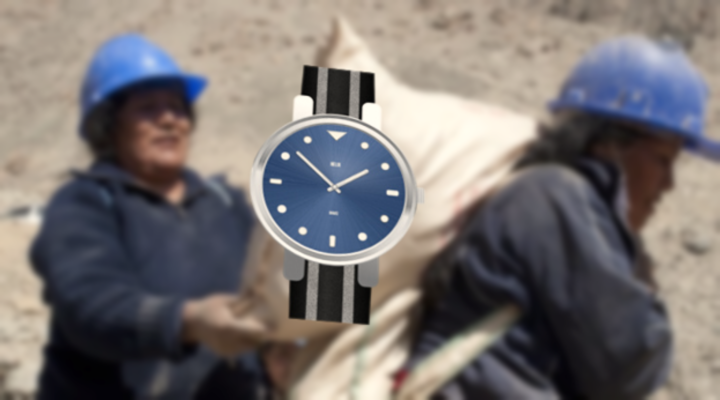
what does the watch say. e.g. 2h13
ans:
1h52
